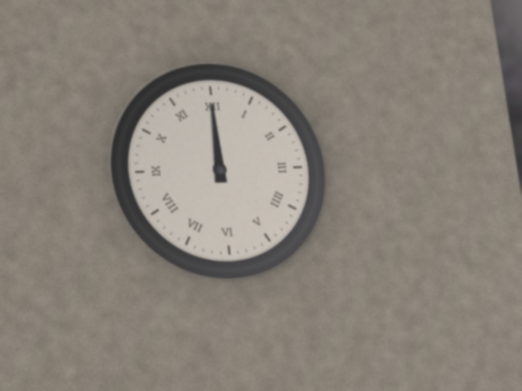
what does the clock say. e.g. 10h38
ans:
12h00
